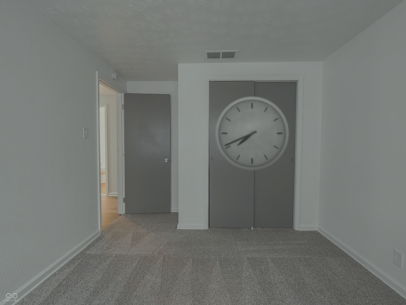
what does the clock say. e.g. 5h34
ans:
7h41
